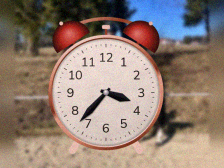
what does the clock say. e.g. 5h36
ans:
3h37
